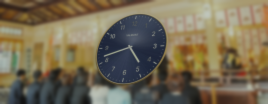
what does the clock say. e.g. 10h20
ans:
4h42
